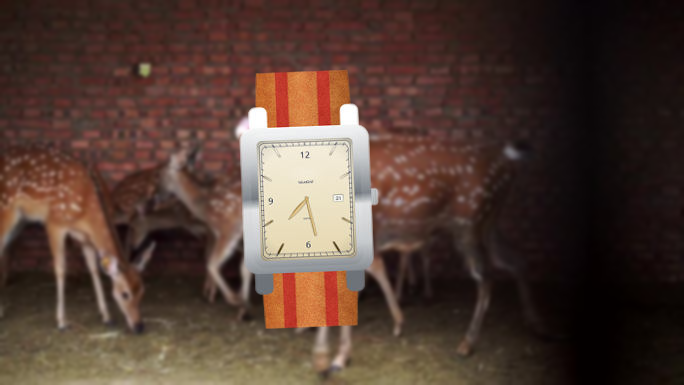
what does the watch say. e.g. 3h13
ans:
7h28
